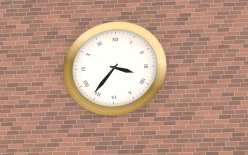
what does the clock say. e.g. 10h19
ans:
3h36
